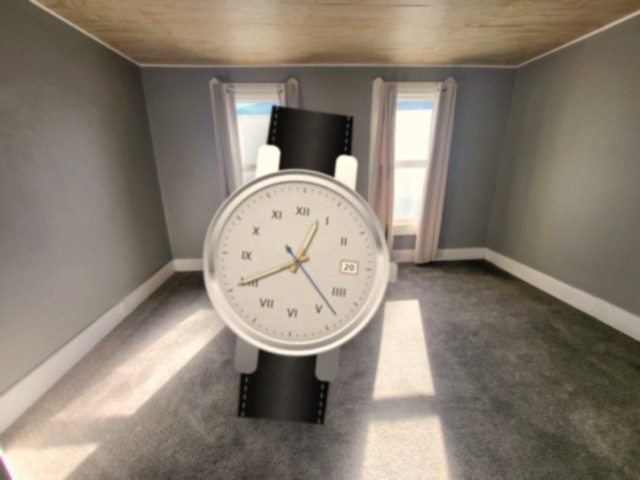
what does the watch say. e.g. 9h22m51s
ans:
12h40m23s
